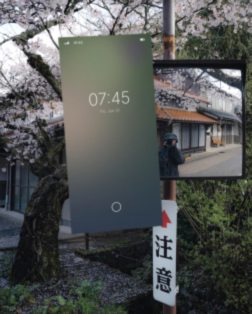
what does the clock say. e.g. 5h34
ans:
7h45
